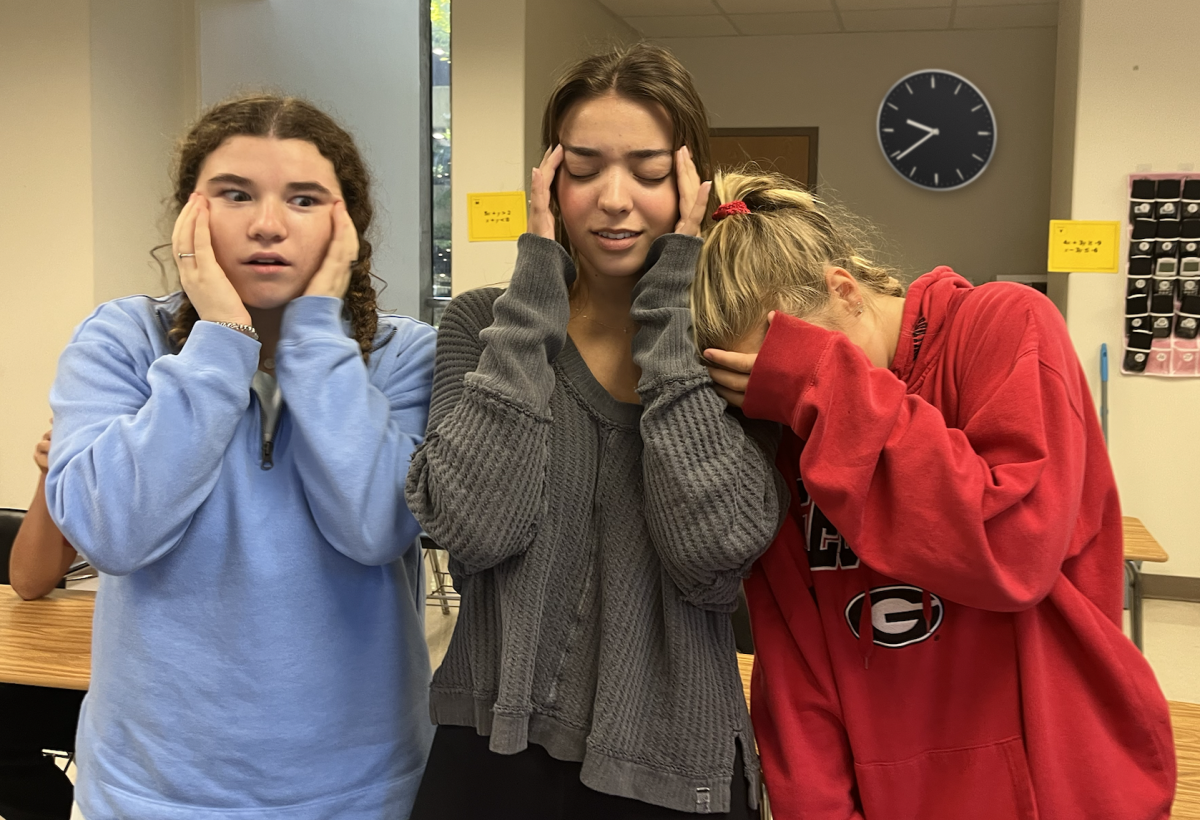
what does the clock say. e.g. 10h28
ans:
9h39
